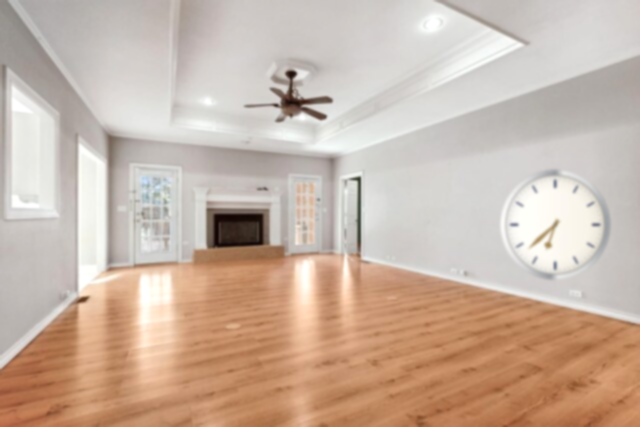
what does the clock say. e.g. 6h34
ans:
6h38
